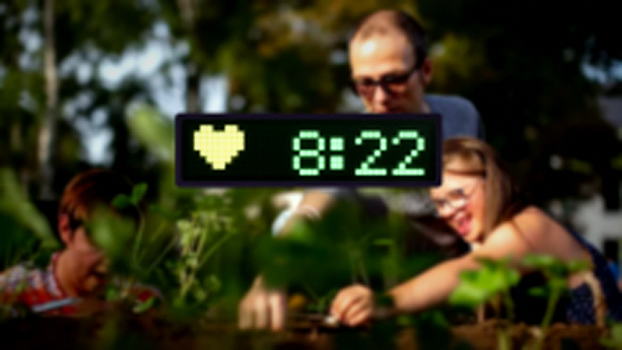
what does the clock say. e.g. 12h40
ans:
8h22
